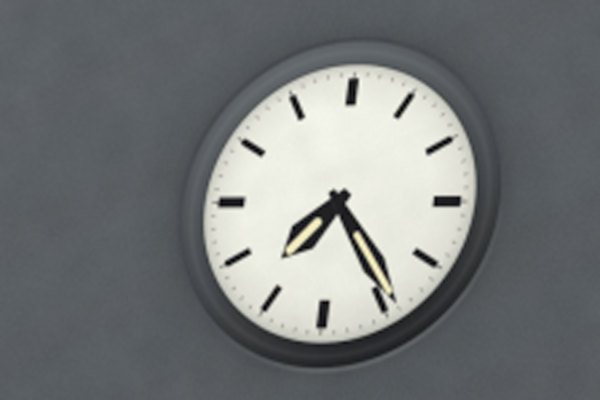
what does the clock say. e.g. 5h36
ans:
7h24
